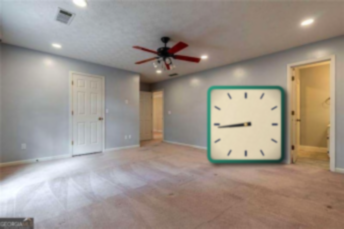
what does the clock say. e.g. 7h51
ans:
8h44
